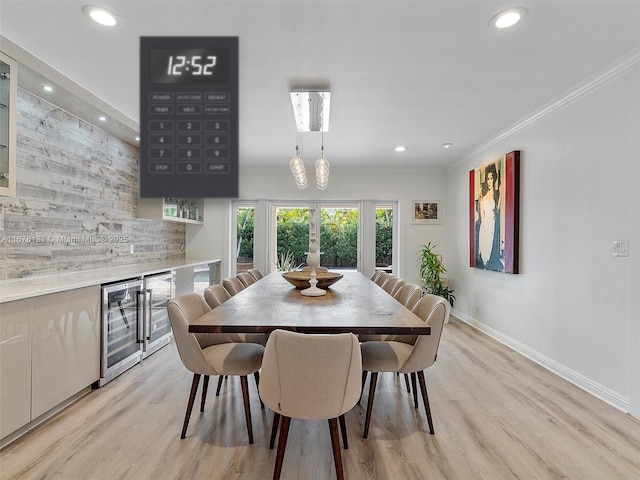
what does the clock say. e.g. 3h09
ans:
12h52
